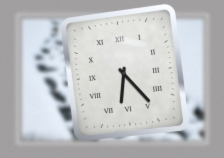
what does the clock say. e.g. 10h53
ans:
6h24
